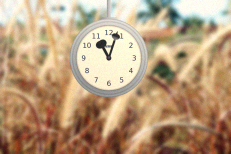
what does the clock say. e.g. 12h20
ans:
11h03
